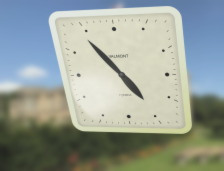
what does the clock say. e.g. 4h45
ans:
4h54
